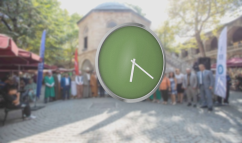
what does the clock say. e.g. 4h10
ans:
6h21
